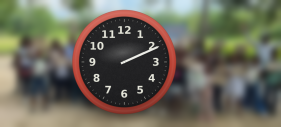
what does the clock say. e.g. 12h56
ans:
2h11
